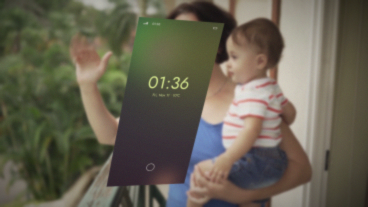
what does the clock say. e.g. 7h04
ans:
1h36
